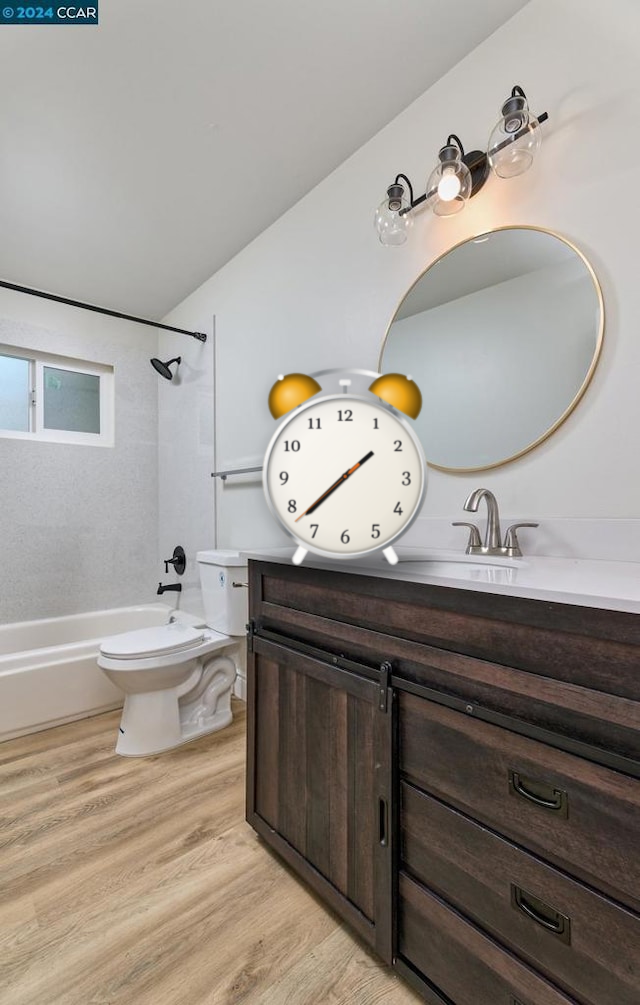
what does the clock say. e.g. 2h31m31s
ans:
1h37m38s
